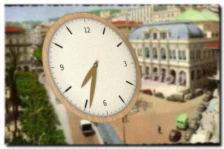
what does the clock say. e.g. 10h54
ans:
7h34
